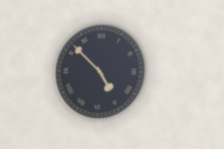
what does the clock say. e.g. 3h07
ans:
4h52
